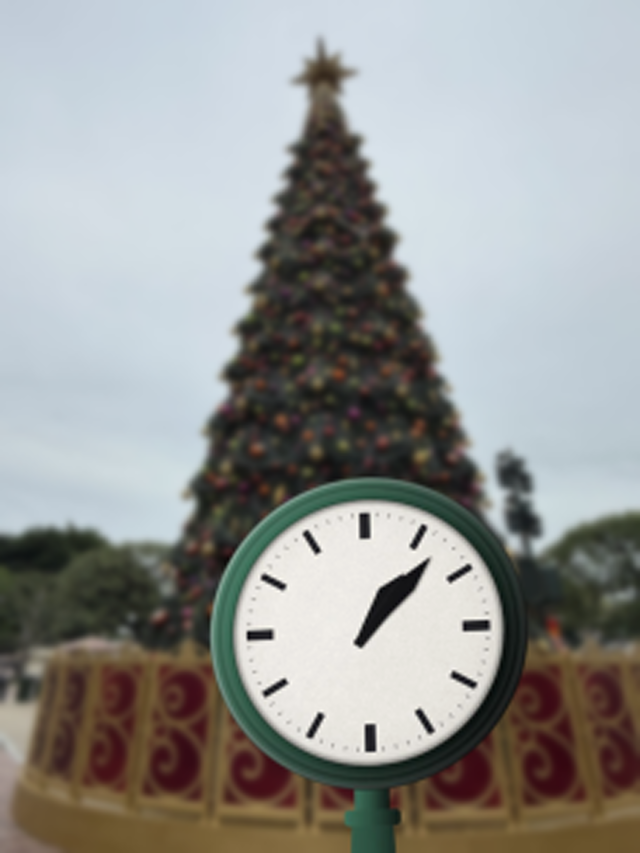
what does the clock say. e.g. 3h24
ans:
1h07
